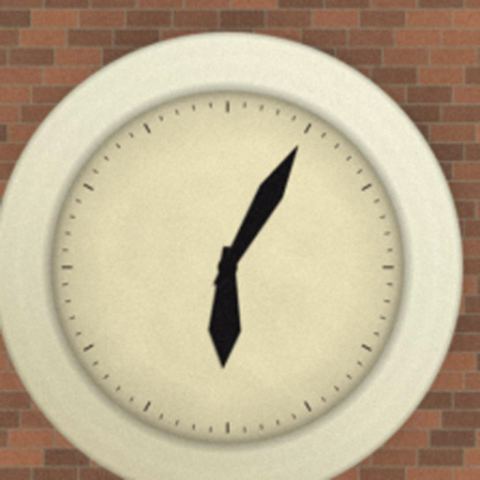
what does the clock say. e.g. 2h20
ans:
6h05
